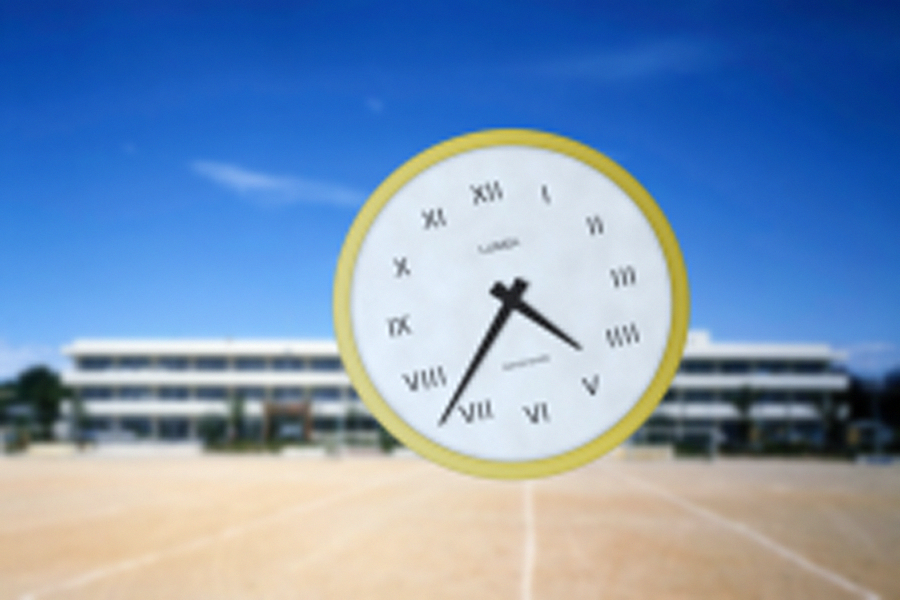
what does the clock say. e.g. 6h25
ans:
4h37
